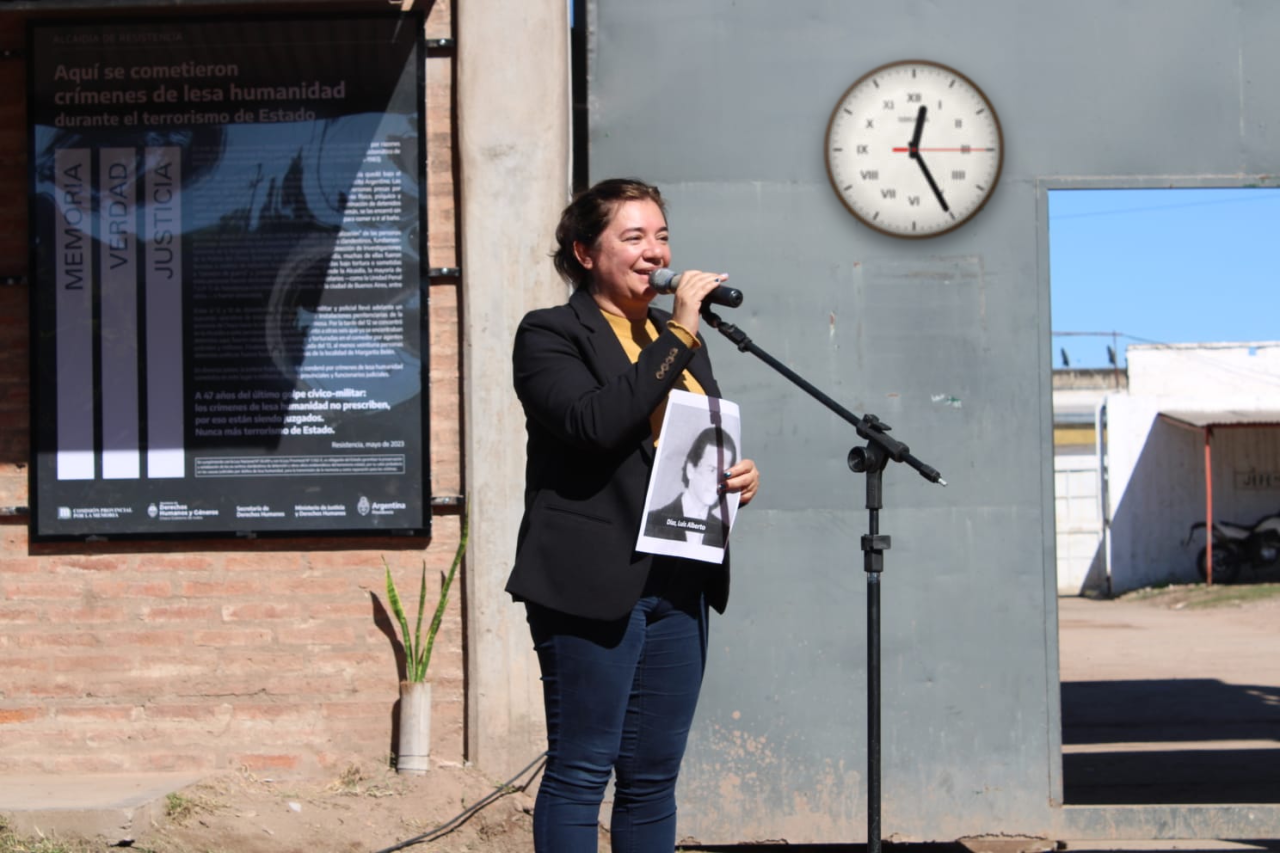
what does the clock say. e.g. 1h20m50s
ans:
12h25m15s
